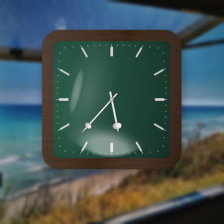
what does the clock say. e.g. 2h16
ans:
5h37
